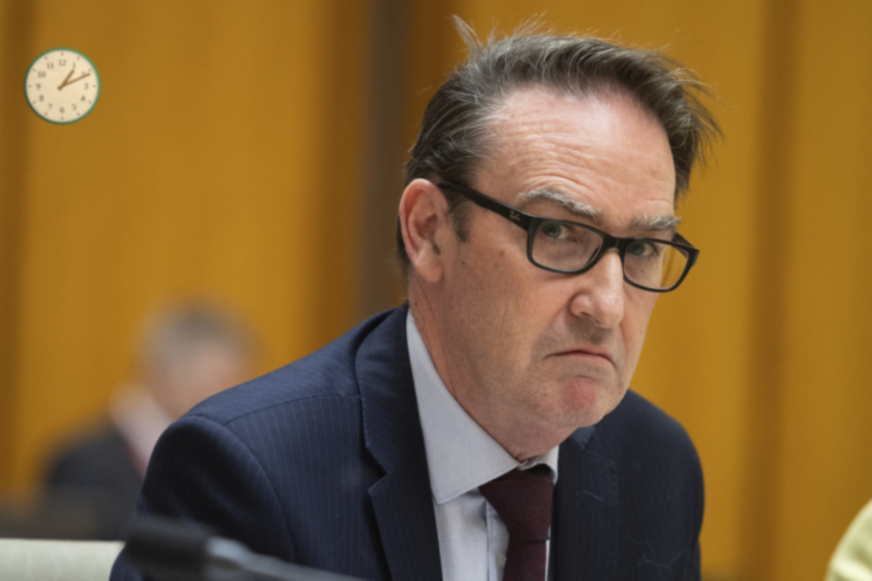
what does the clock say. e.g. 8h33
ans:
1h11
